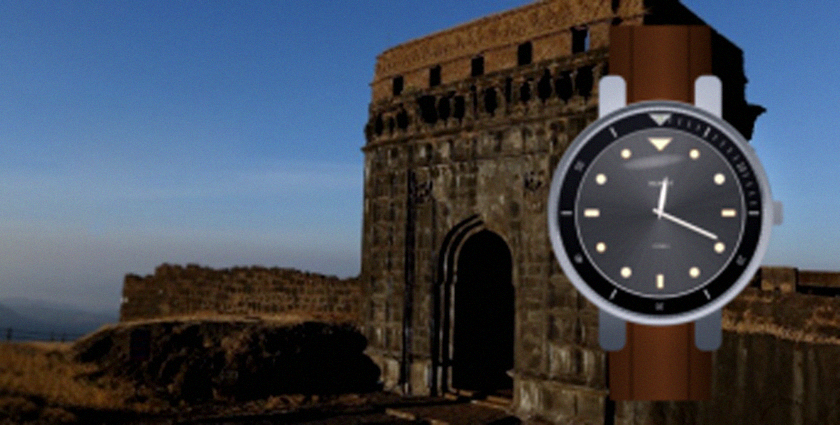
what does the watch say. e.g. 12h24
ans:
12h19
